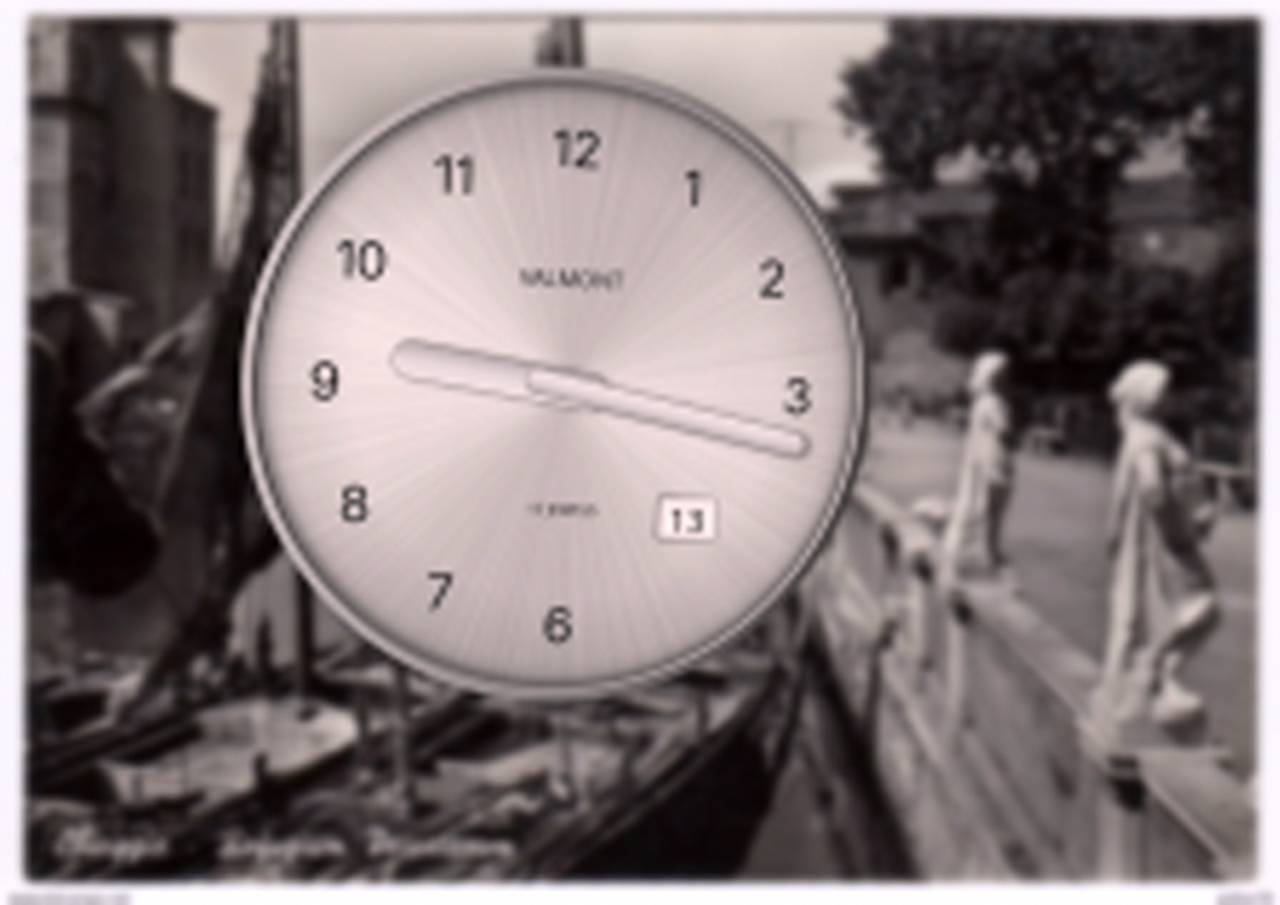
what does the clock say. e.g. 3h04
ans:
9h17
